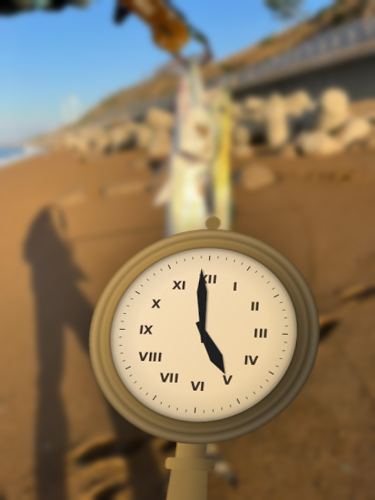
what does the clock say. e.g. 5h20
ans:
4h59
